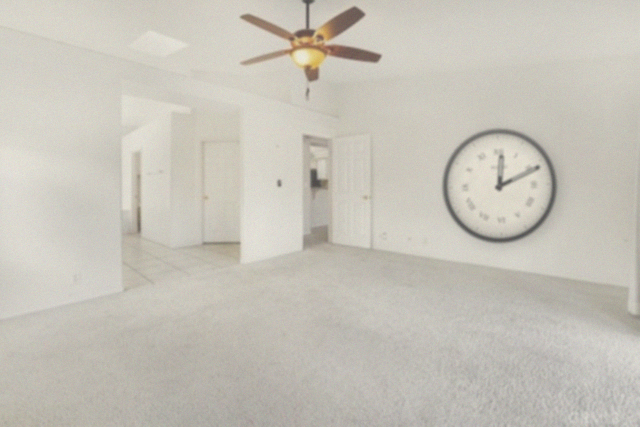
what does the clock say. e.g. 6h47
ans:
12h11
